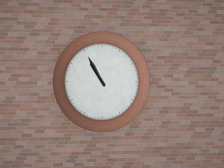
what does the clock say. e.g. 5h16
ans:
10h55
